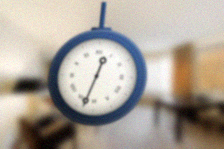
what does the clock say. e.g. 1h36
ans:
12h33
